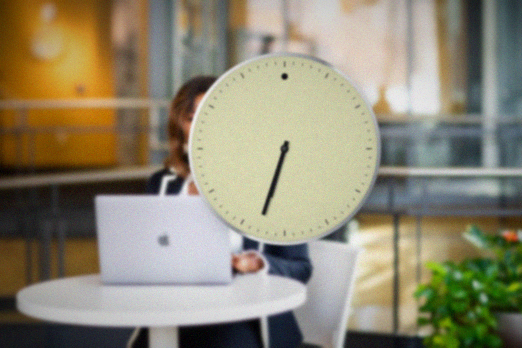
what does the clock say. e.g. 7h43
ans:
6h33
